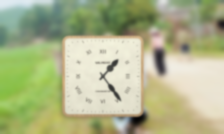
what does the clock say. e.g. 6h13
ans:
1h24
